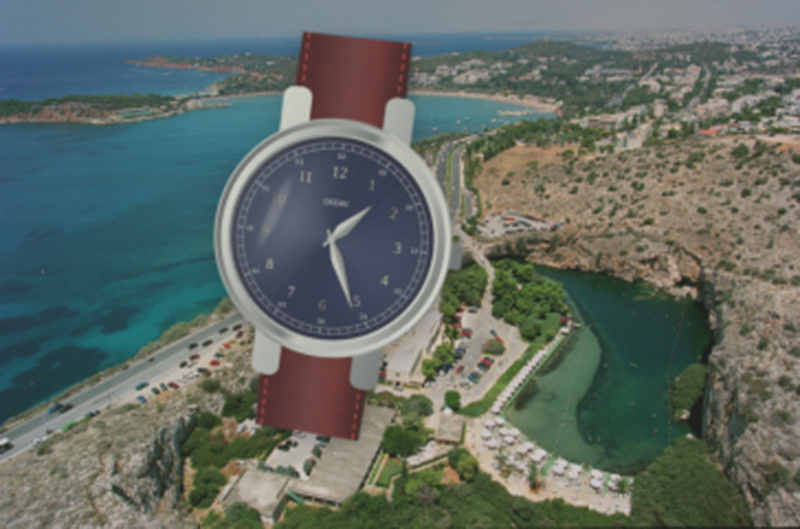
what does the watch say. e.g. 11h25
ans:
1h26
